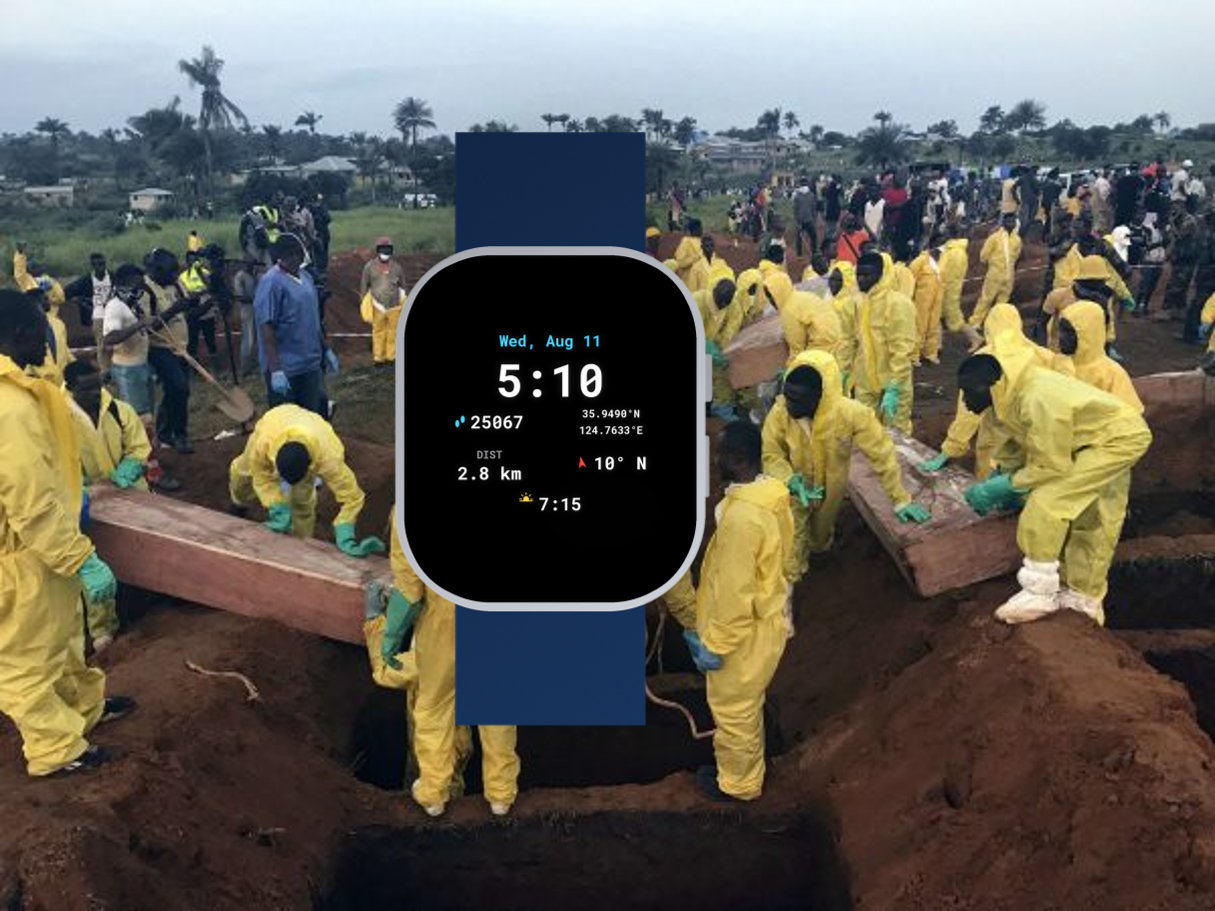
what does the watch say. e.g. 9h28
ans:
5h10
